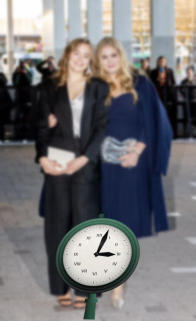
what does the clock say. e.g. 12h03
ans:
3h03
